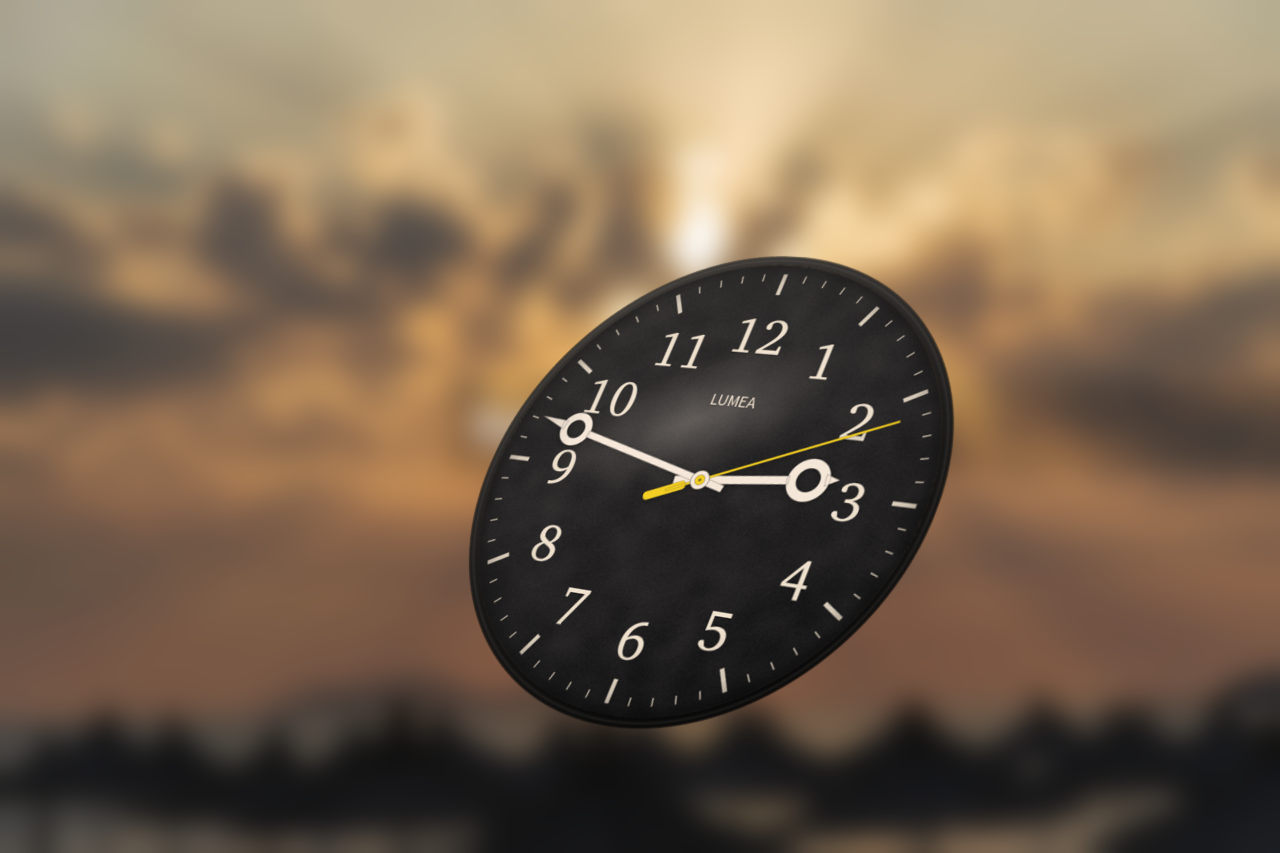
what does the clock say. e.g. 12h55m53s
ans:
2h47m11s
